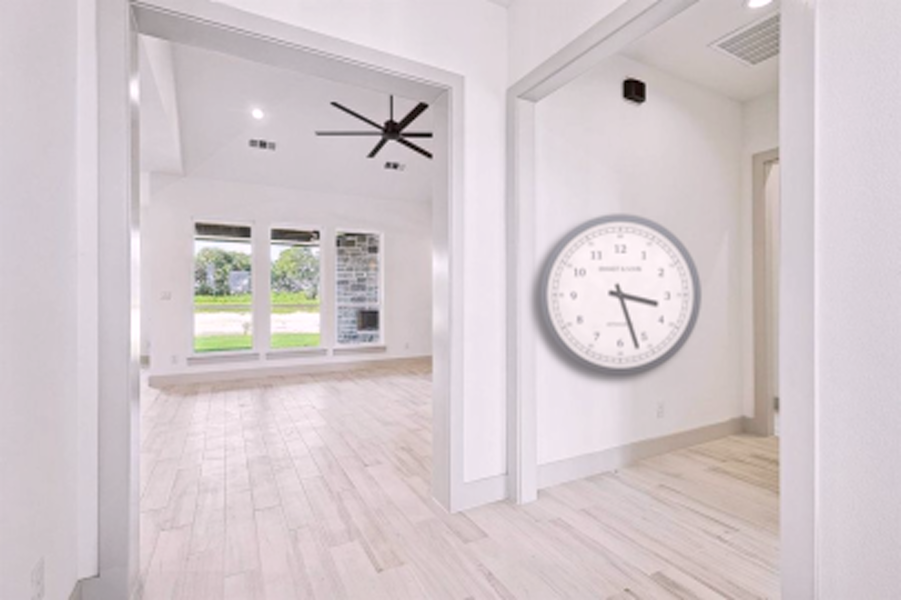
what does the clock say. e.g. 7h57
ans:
3h27
